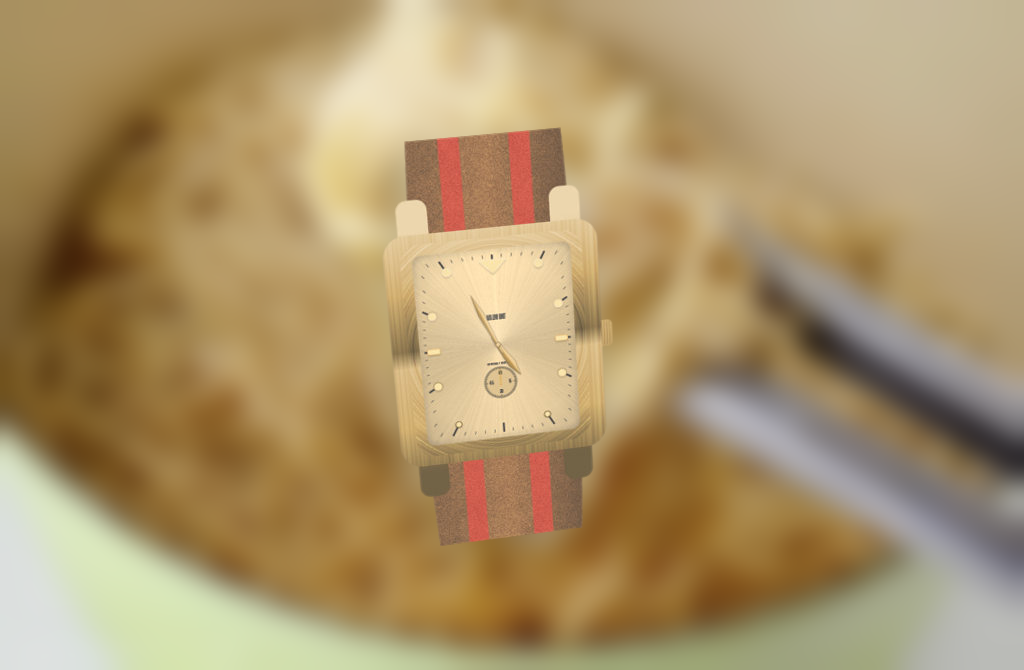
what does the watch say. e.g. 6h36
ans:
4h56
